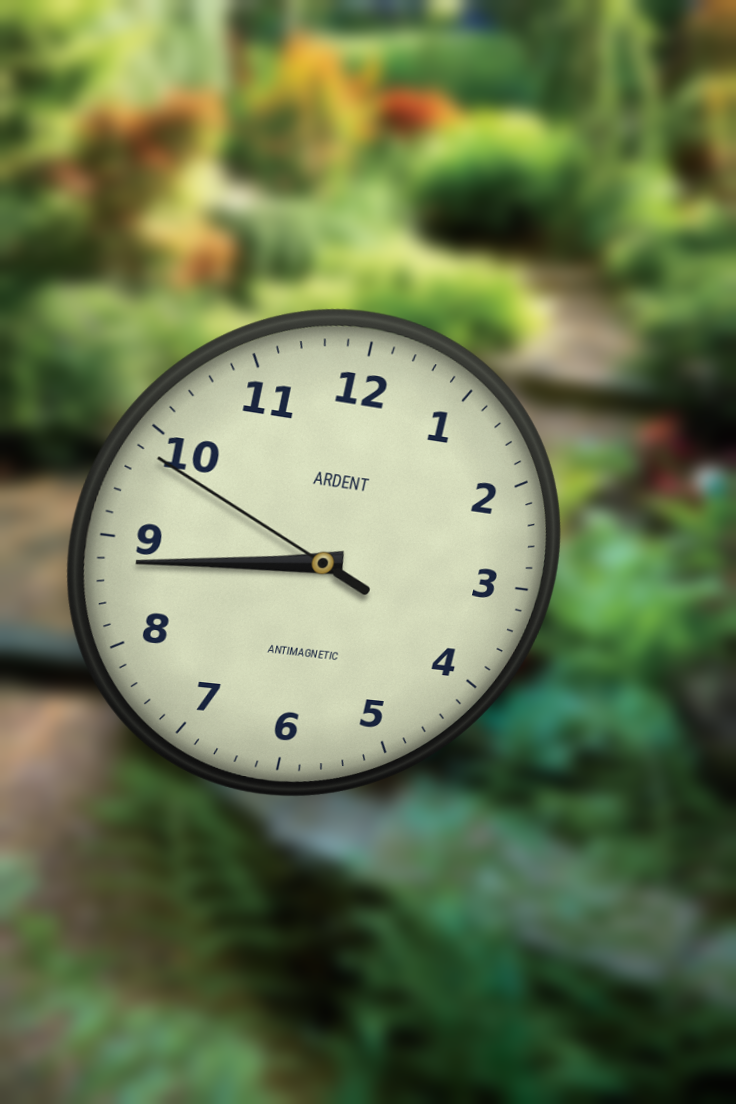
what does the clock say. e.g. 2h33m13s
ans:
8h43m49s
